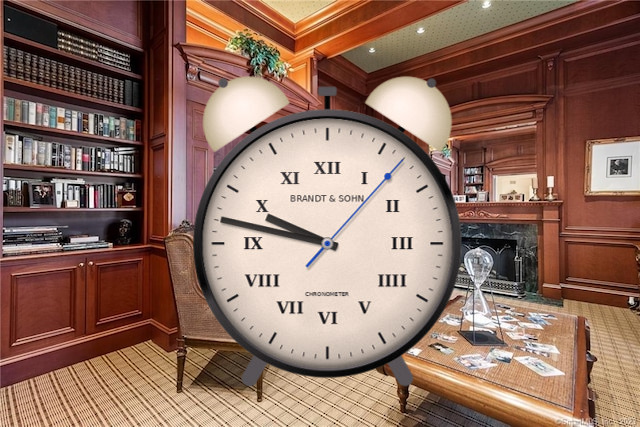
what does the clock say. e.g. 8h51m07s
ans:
9h47m07s
